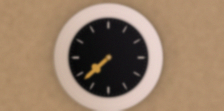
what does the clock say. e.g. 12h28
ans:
7h38
